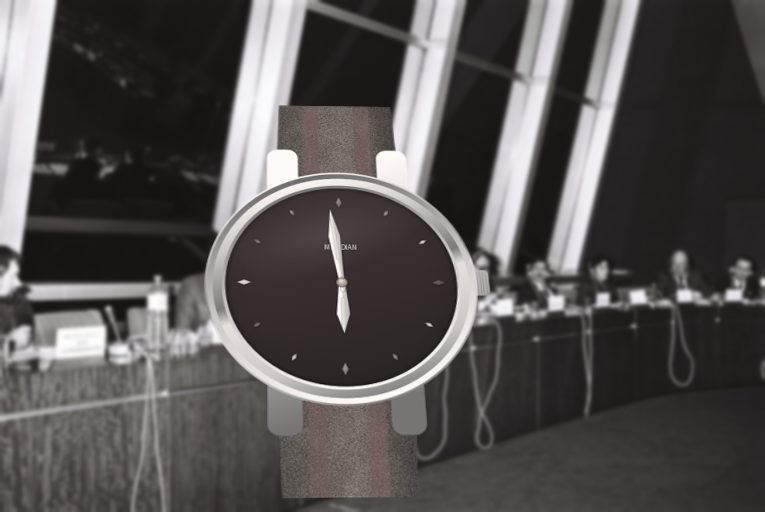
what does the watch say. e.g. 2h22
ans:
5h59
